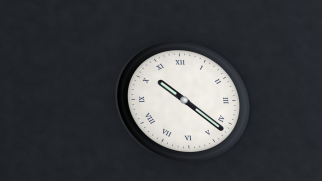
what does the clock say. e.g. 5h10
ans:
10h22
